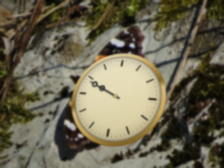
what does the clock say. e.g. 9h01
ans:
9h49
